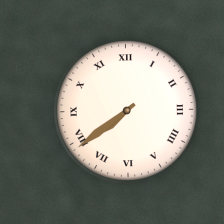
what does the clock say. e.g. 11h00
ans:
7h39
